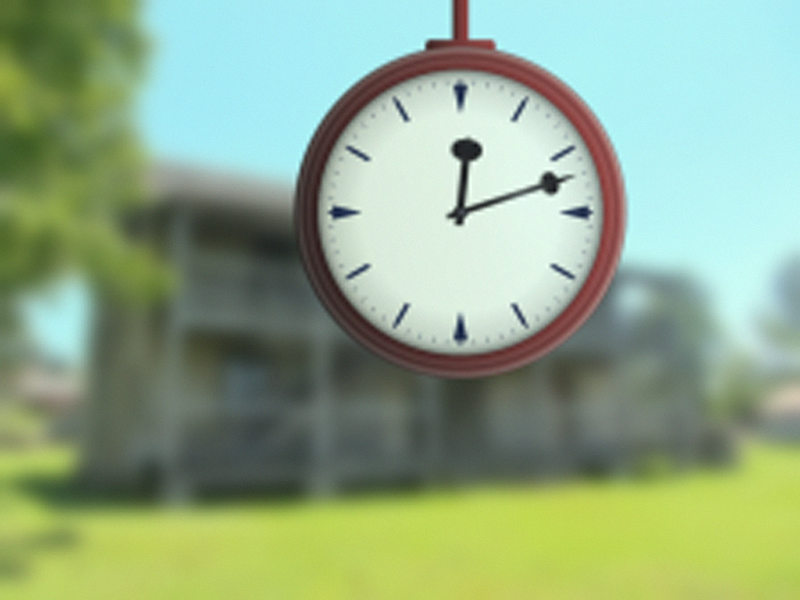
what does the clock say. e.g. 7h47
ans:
12h12
